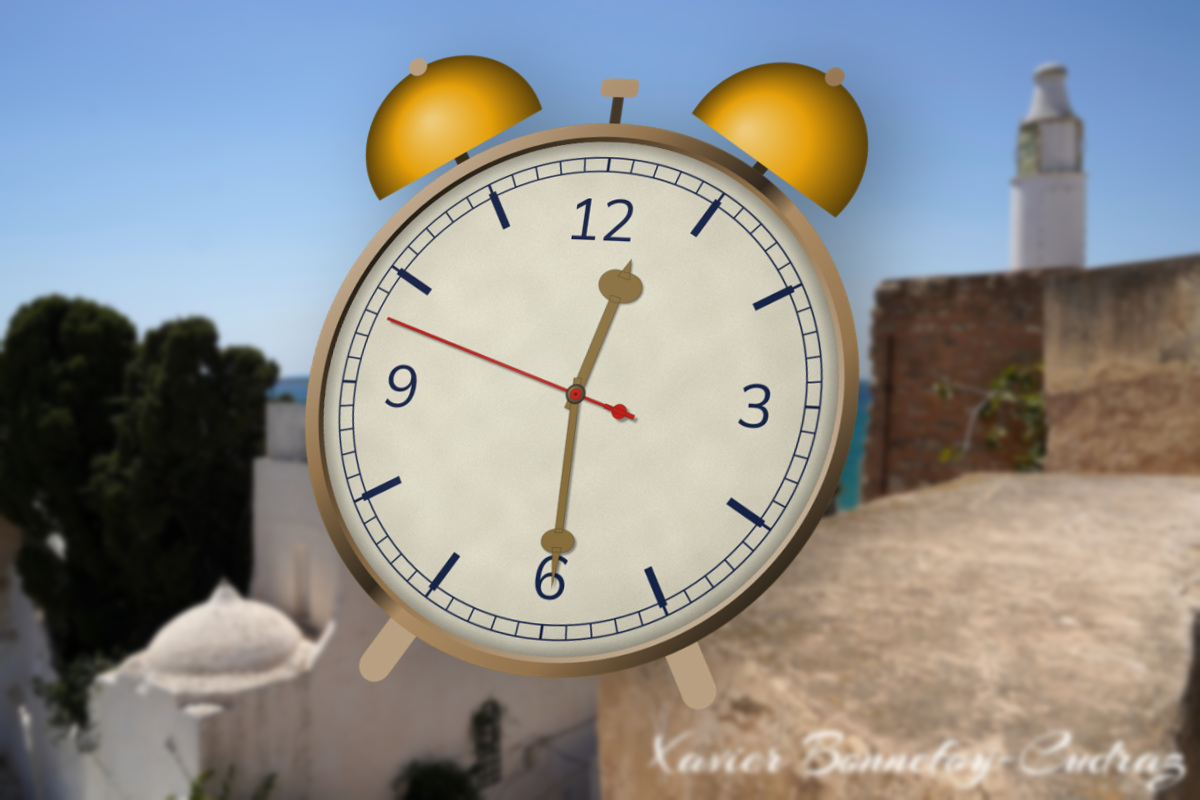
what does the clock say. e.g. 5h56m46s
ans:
12h29m48s
